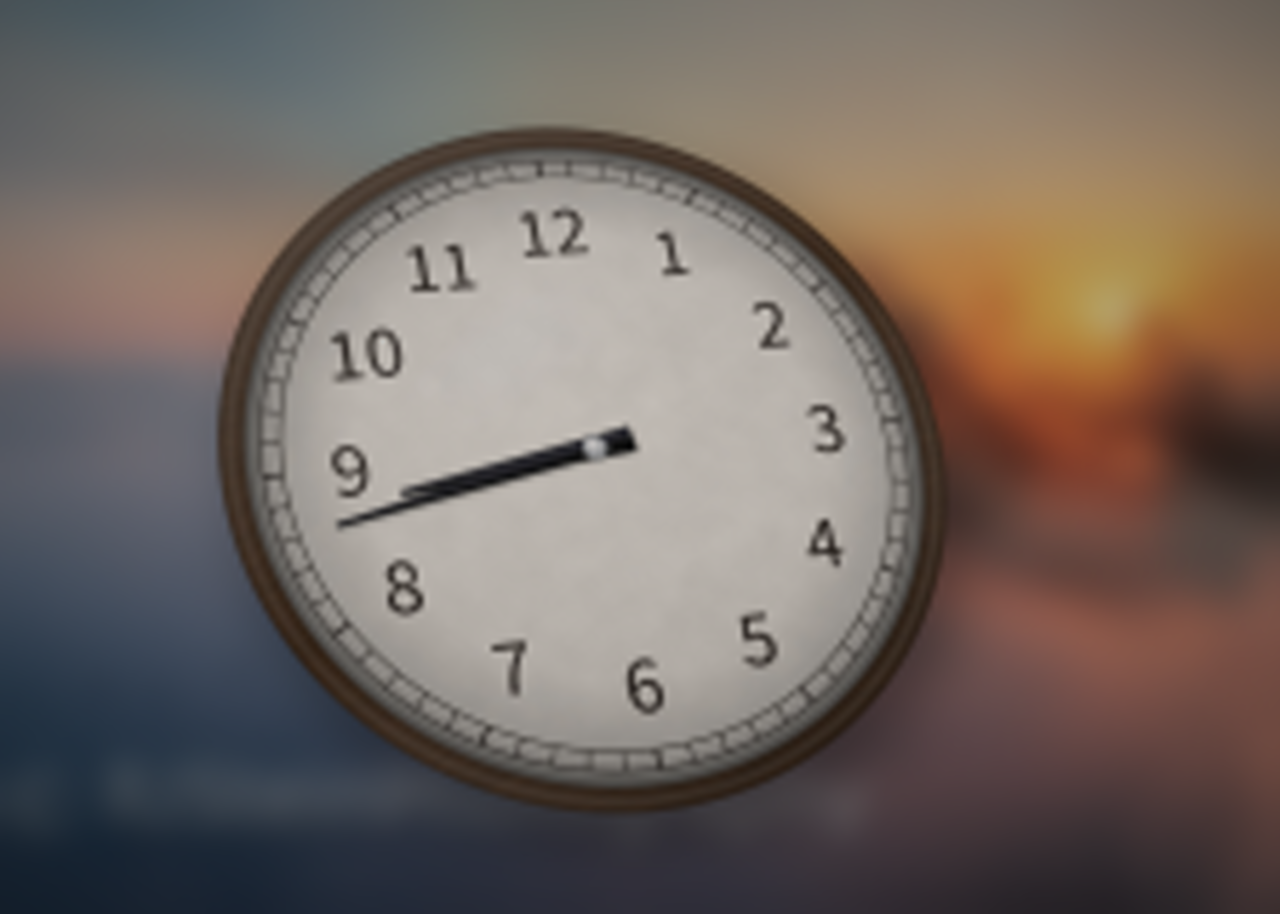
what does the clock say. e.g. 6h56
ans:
8h43
